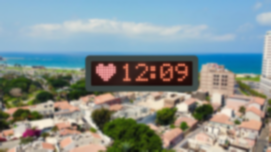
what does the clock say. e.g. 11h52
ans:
12h09
